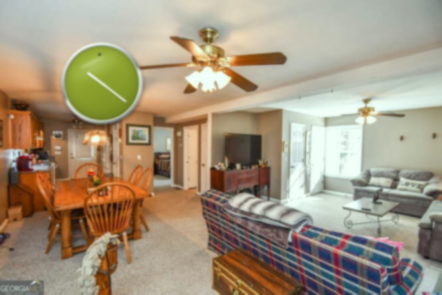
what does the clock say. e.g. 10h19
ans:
10h22
